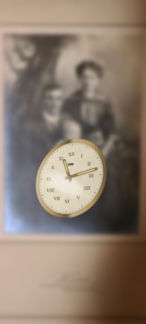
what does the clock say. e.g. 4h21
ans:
11h13
